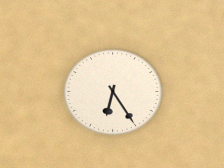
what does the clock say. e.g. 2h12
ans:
6h25
